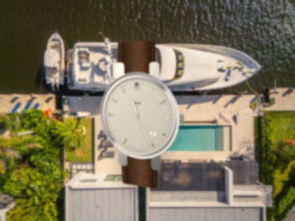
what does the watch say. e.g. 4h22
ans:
11h26
